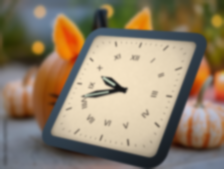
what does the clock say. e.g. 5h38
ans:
9h42
